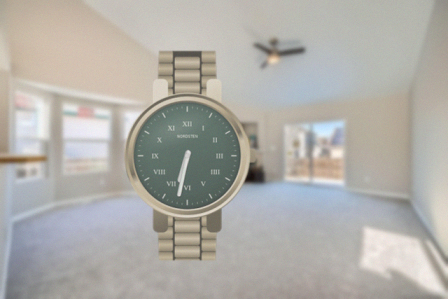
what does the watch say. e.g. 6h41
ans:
6h32
